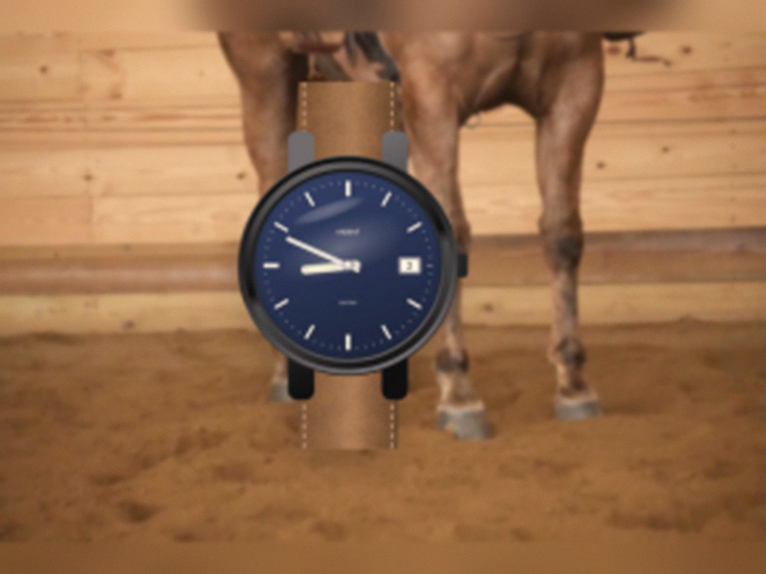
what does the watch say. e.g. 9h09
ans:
8h49
